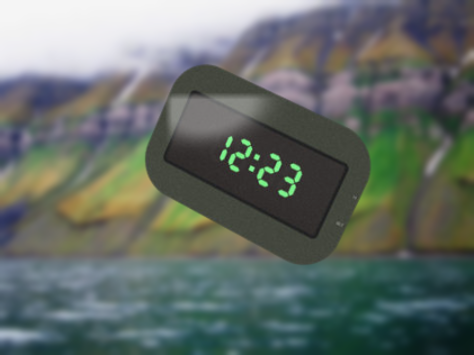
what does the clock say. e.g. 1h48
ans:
12h23
